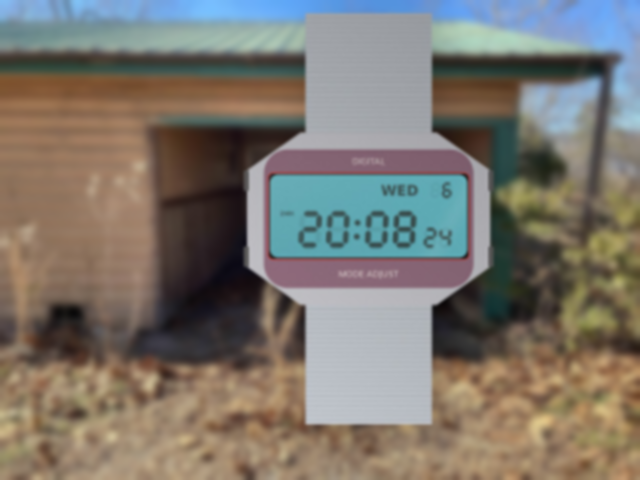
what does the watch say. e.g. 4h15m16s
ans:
20h08m24s
